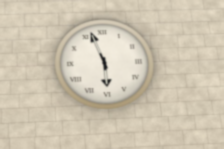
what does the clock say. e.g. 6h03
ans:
5h57
